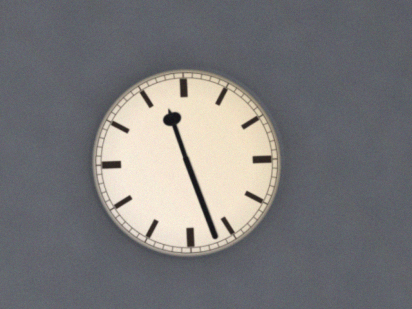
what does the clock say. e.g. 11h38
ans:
11h27
